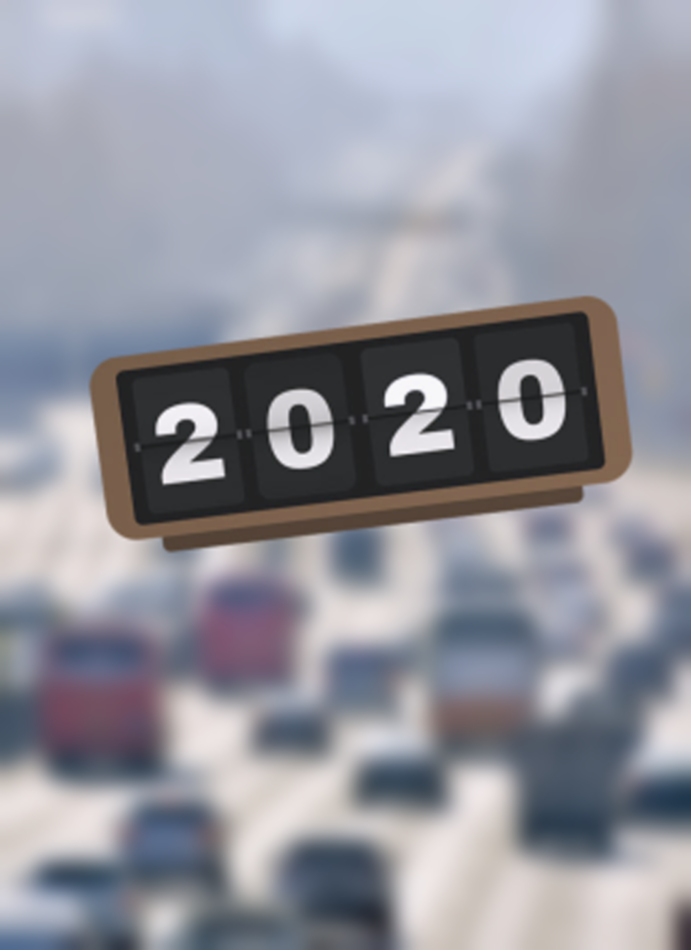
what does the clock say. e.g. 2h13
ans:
20h20
